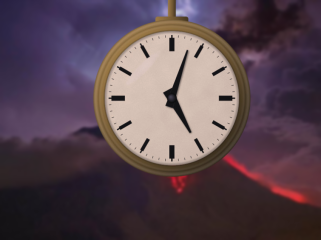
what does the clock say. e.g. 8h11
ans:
5h03
